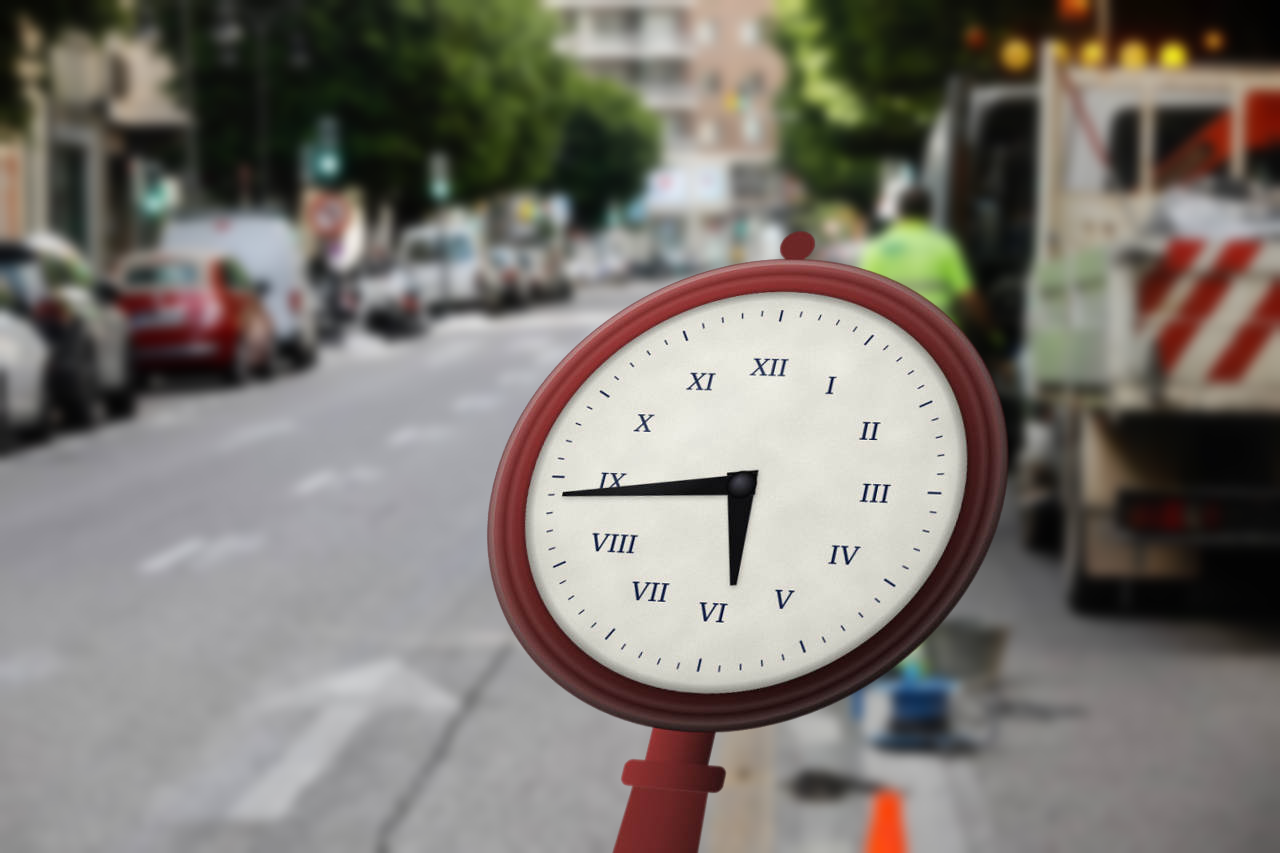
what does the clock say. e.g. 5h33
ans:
5h44
